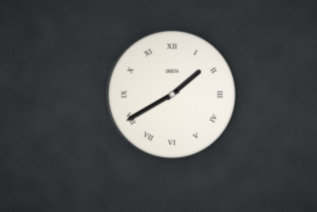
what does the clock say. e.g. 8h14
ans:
1h40
